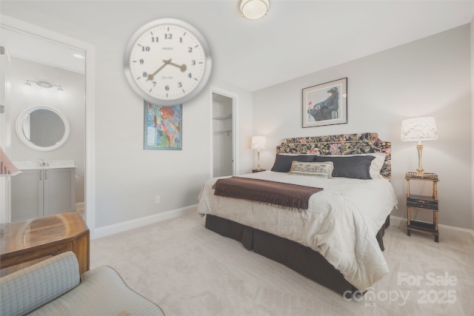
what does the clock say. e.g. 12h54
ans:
3h38
